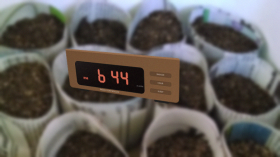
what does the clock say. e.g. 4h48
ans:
6h44
